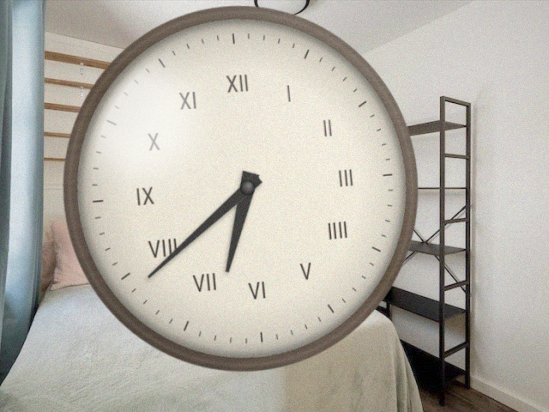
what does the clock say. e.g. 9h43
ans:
6h39
